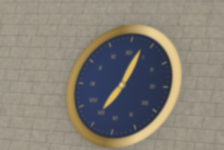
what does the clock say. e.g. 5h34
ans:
7h03
